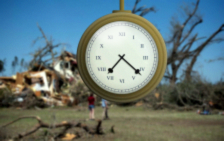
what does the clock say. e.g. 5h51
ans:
7h22
